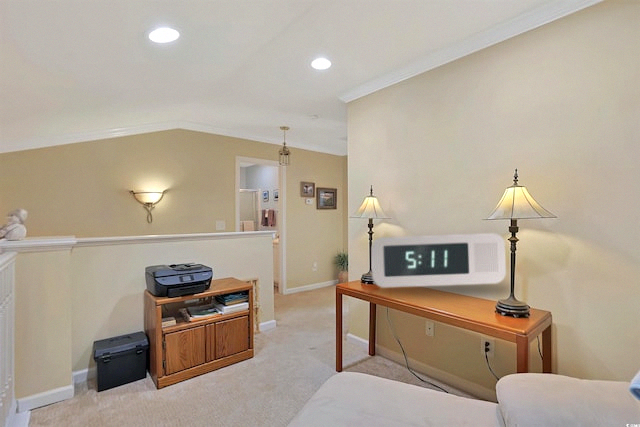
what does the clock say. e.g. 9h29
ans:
5h11
